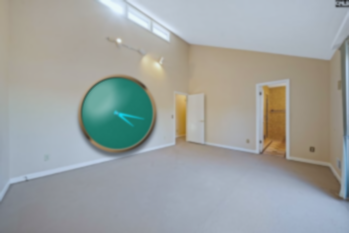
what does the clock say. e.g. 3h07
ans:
4h17
